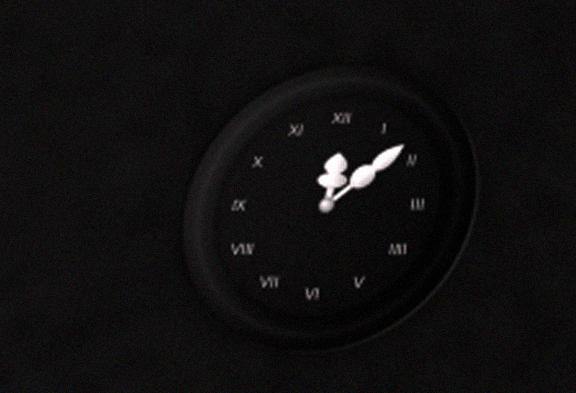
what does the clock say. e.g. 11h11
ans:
12h08
